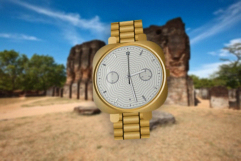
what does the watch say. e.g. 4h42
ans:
2h28
